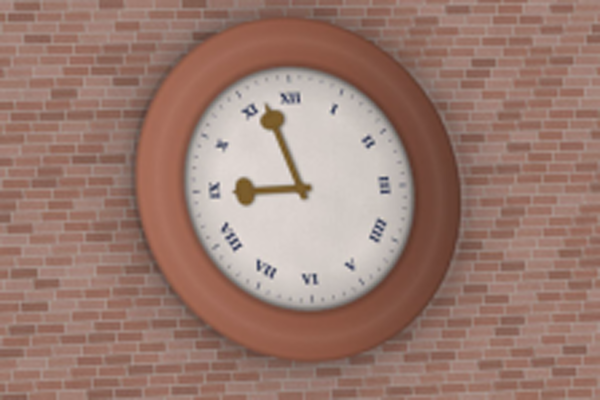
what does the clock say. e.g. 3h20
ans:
8h57
